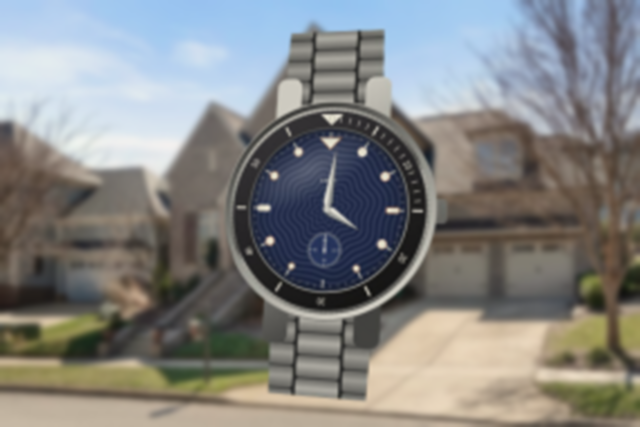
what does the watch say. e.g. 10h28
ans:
4h01
